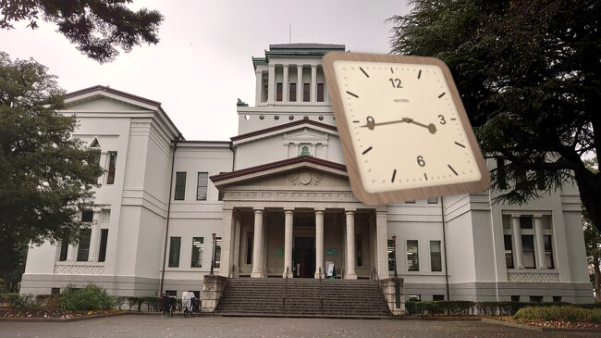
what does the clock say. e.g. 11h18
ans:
3h44
